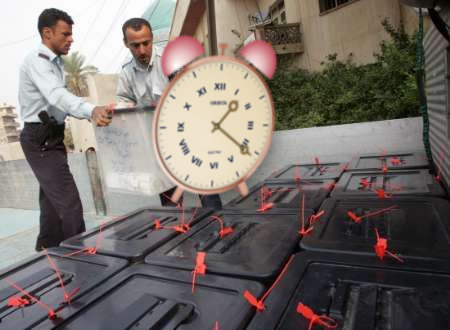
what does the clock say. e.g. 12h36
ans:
1h21
